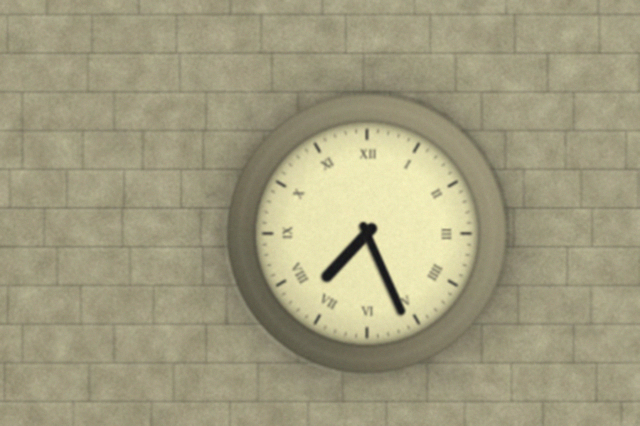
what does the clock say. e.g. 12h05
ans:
7h26
